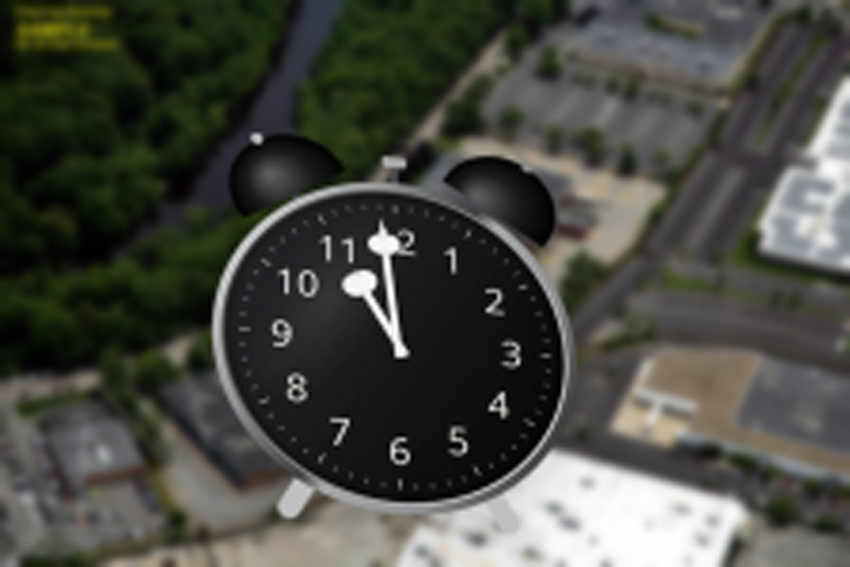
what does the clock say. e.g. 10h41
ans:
10h59
